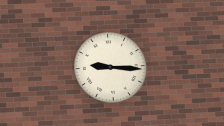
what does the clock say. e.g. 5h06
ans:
9h16
